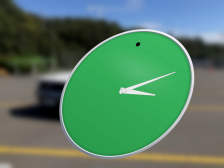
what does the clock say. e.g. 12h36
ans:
3h11
